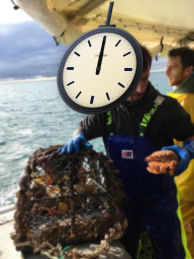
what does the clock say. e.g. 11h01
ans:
12h00
